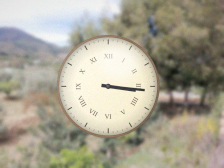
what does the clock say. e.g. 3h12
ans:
3h16
